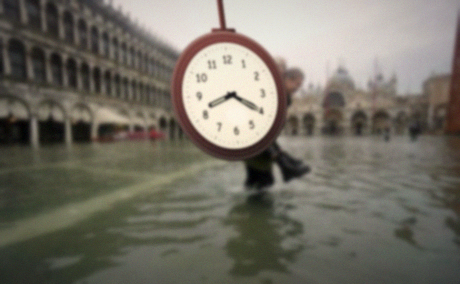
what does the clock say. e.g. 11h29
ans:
8h20
